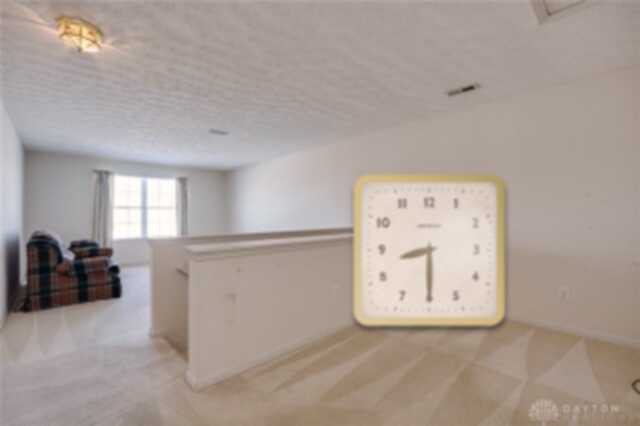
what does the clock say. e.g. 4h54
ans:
8h30
